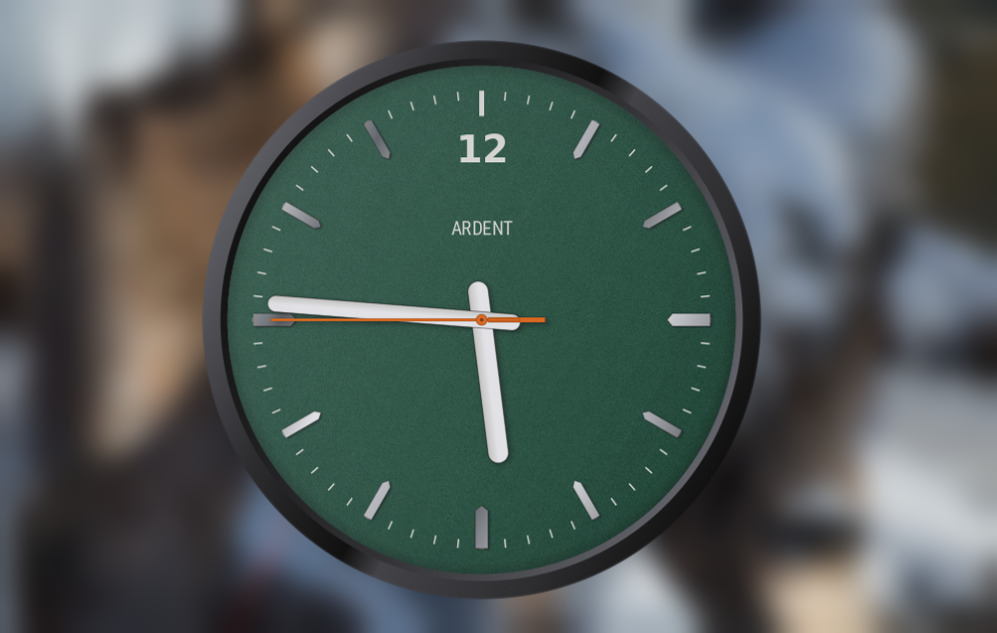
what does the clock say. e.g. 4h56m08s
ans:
5h45m45s
